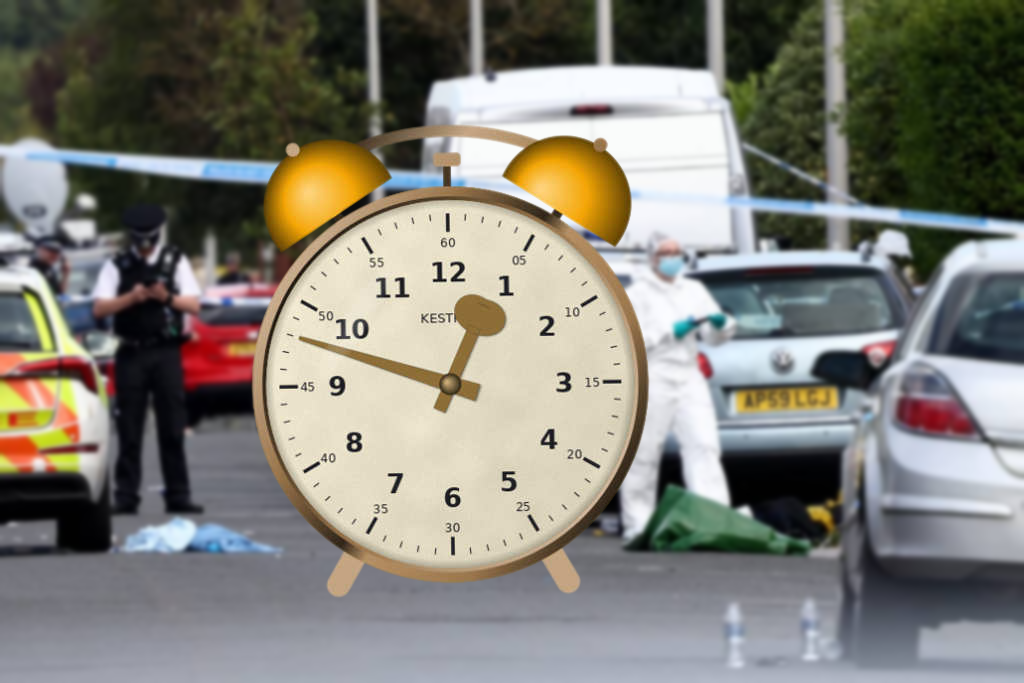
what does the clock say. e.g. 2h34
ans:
12h48
